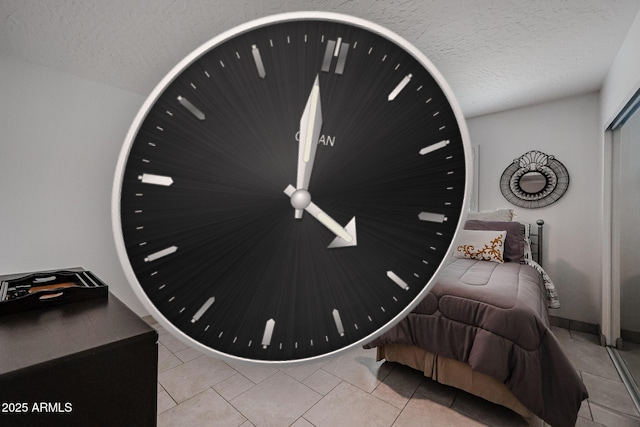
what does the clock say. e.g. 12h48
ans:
3h59
